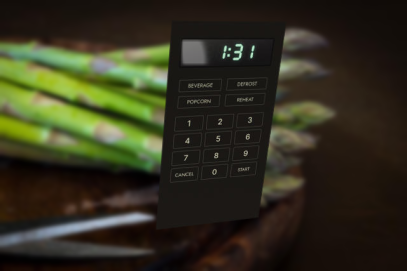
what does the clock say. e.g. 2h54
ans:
1h31
